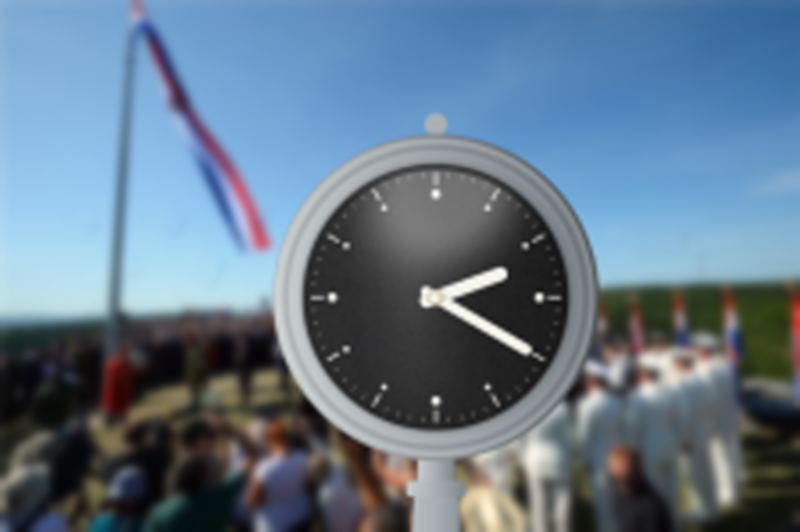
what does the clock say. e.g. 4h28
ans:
2h20
